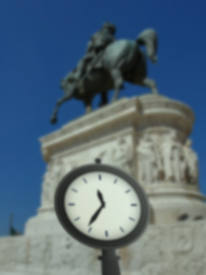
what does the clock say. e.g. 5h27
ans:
11h36
